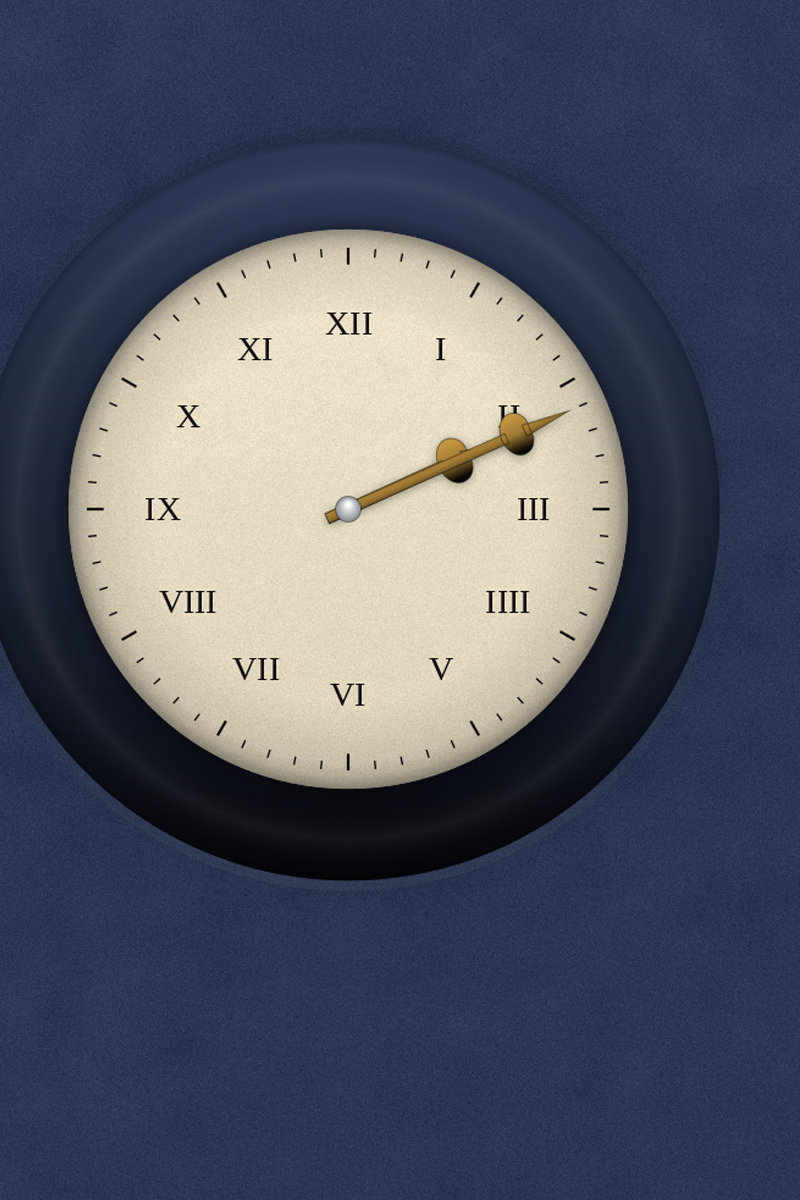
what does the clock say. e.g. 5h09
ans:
2h11
